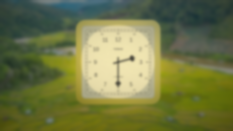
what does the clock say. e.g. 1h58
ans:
2h30
